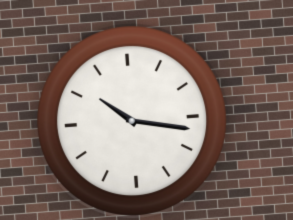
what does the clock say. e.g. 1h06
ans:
10h17
